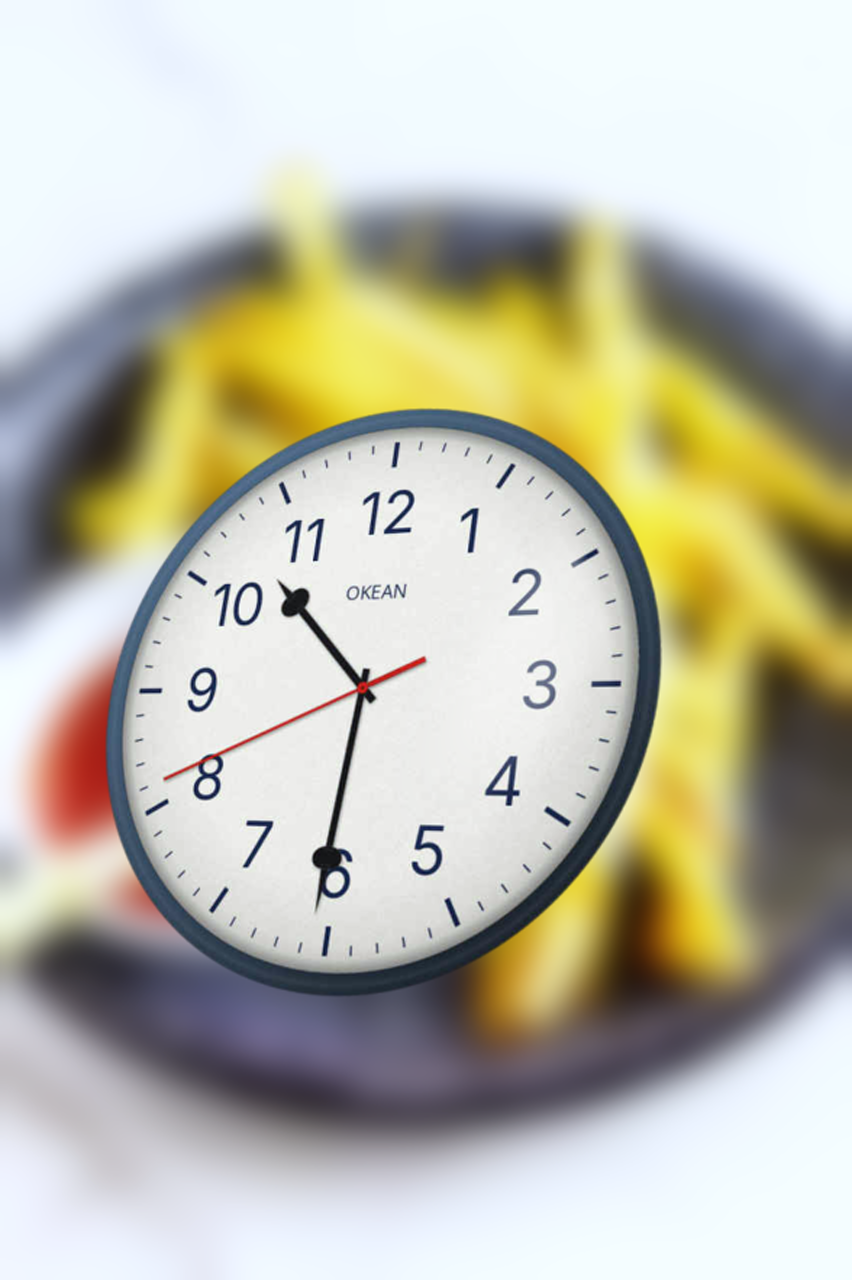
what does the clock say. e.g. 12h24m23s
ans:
10h30m41s
